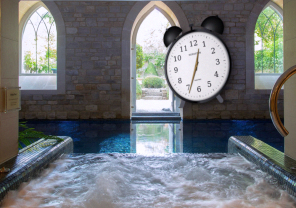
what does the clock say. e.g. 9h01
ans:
12h34
